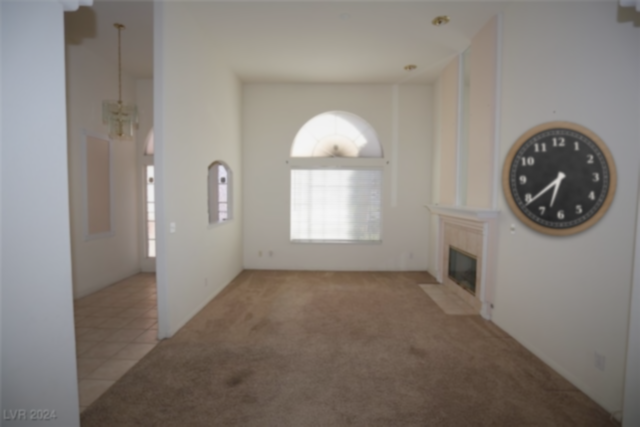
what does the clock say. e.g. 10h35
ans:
6h39
